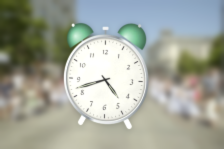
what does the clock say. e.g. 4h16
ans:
4h42
